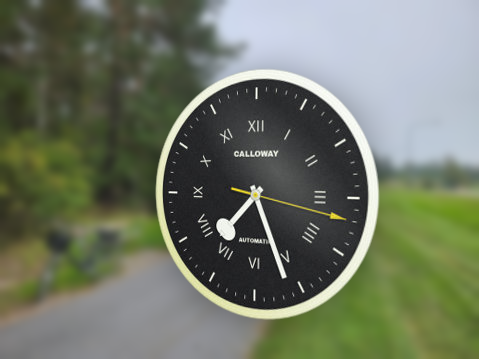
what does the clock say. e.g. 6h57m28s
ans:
7h26m17s
